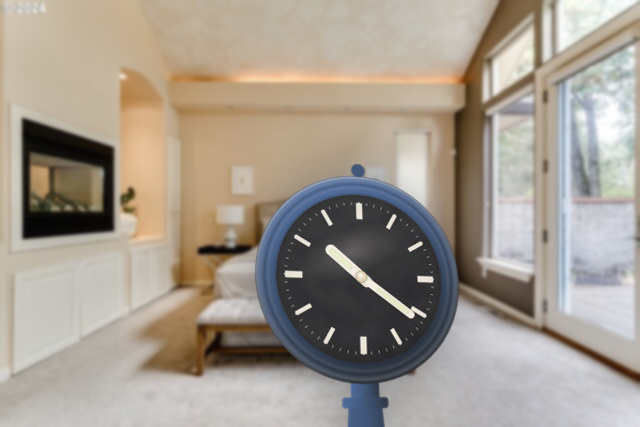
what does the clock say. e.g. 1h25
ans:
10h21
